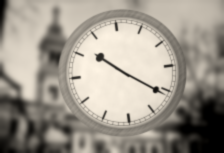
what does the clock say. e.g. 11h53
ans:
10h21
